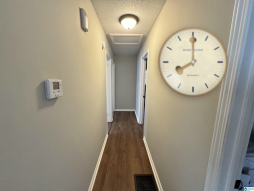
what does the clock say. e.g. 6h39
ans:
8h00
